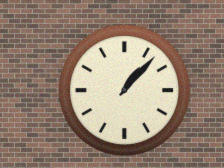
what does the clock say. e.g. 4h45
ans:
1h07
